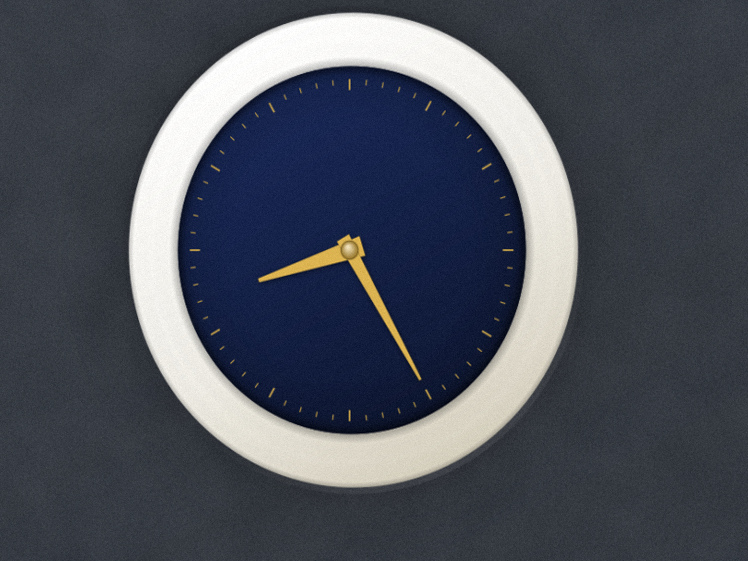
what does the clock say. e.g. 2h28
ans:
8h25
